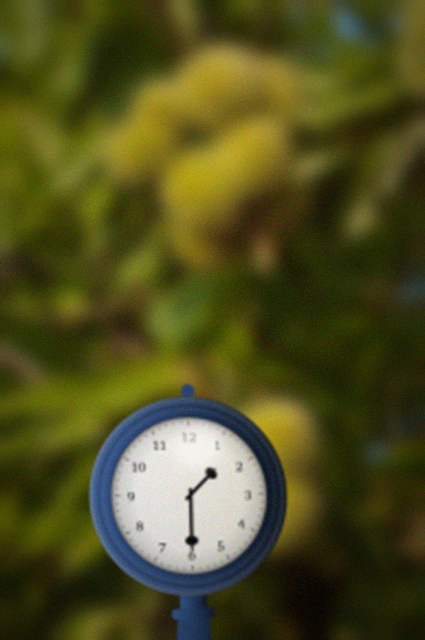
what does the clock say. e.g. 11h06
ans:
1h30
